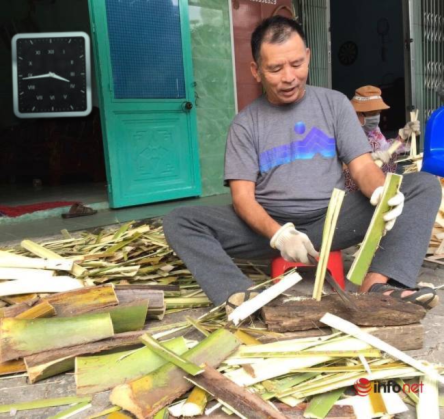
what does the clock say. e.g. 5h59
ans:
3h44
